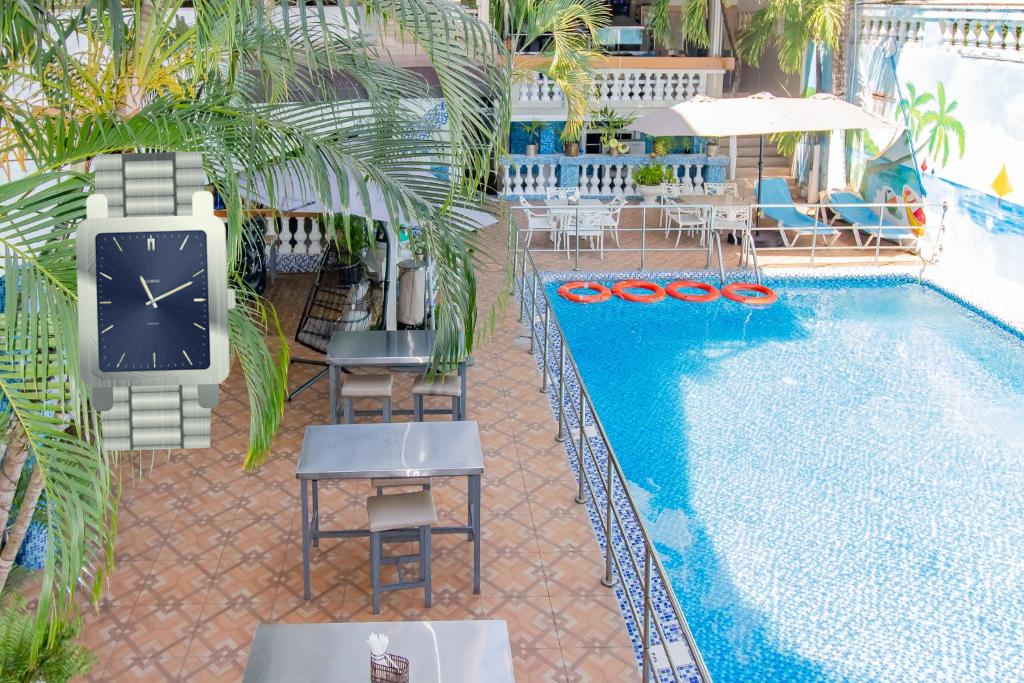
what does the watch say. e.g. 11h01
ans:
11h11
